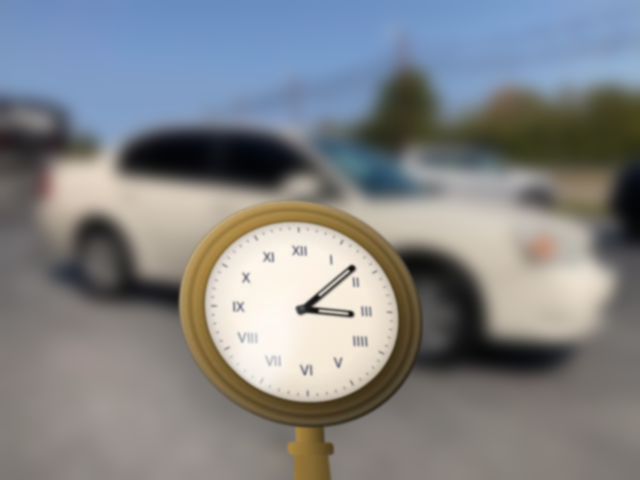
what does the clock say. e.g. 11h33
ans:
3h08
